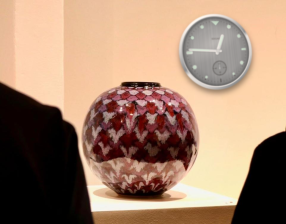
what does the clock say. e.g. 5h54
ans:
12h46
